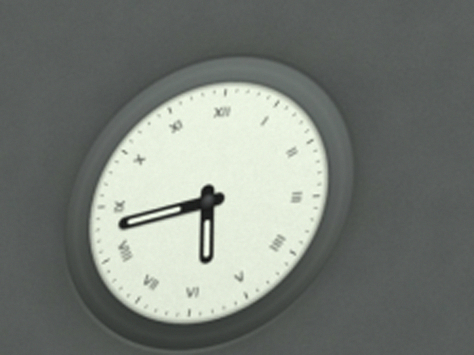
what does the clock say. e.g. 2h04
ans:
5h43
